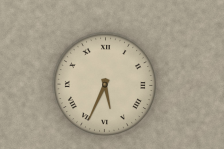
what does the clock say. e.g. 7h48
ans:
5h34
